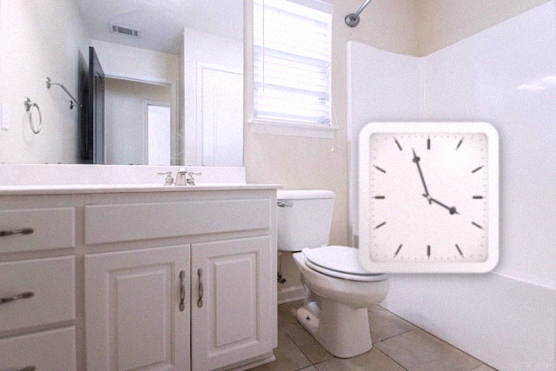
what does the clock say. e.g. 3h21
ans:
3h57
